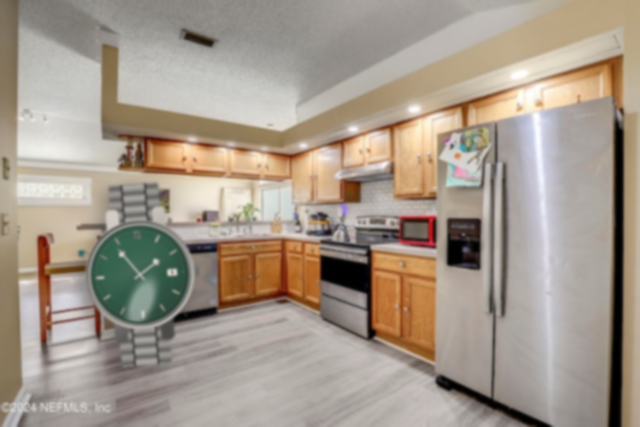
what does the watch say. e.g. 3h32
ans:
1h54
